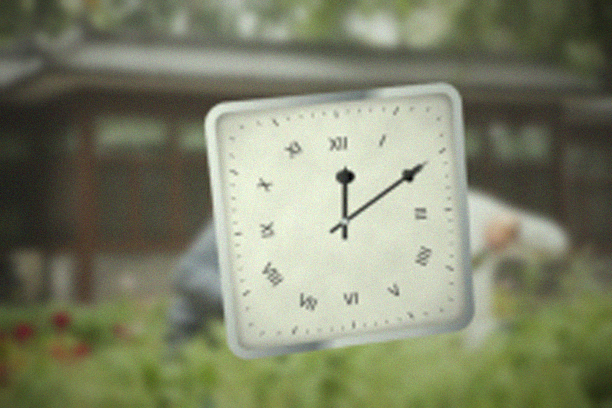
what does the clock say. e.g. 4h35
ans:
12h10
